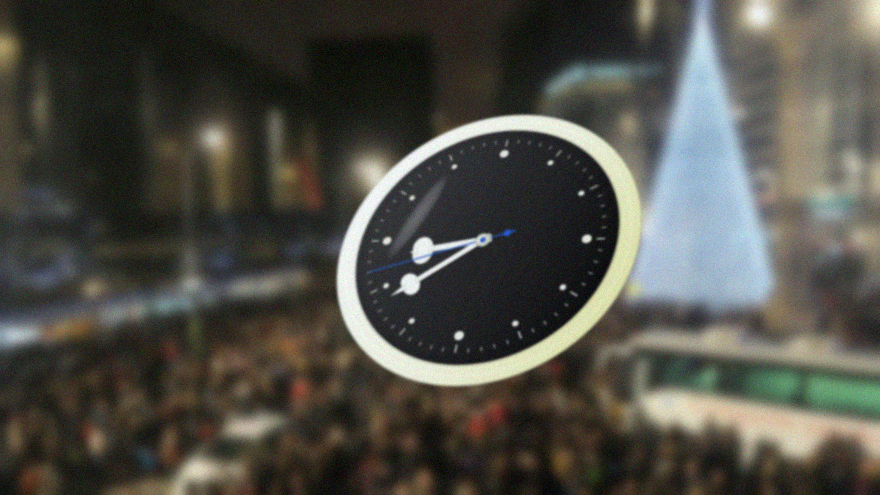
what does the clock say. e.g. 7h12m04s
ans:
8h38m42s
